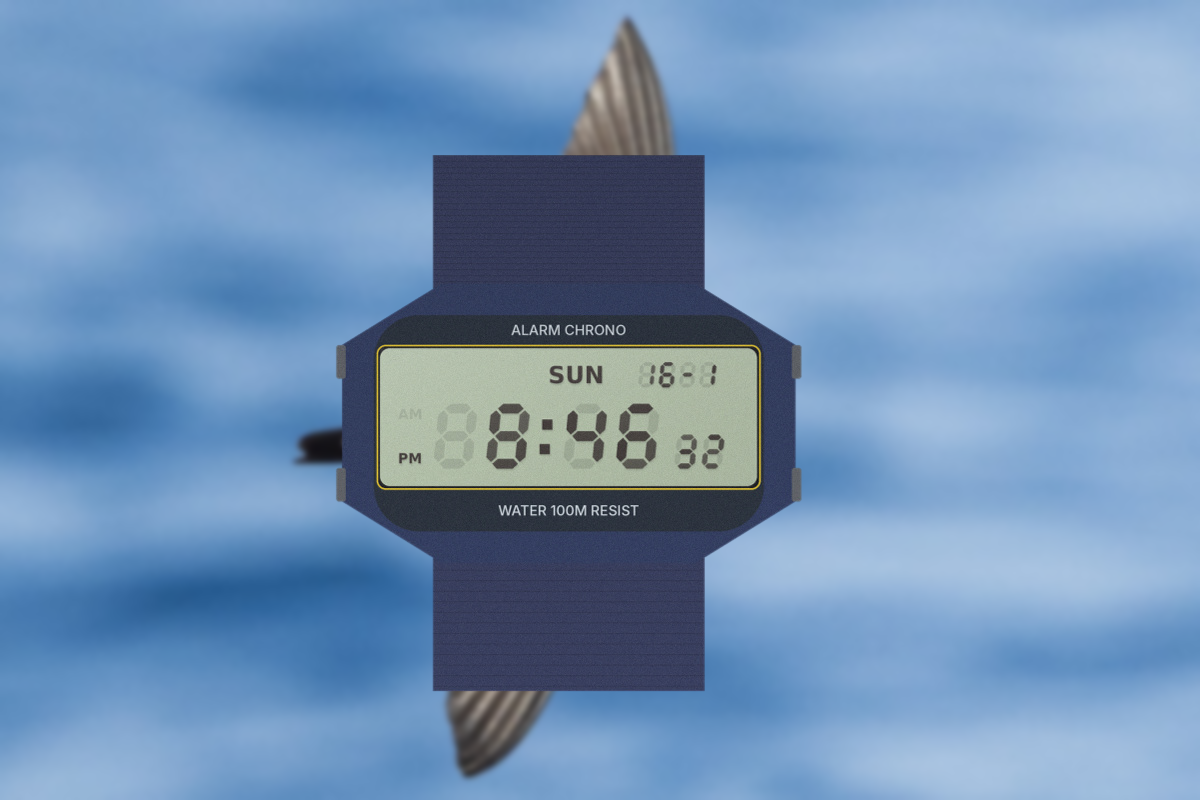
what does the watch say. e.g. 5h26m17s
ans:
8h46m32s
